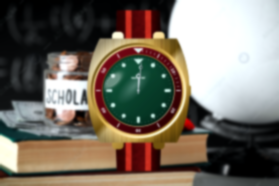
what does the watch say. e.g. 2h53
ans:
12h01
